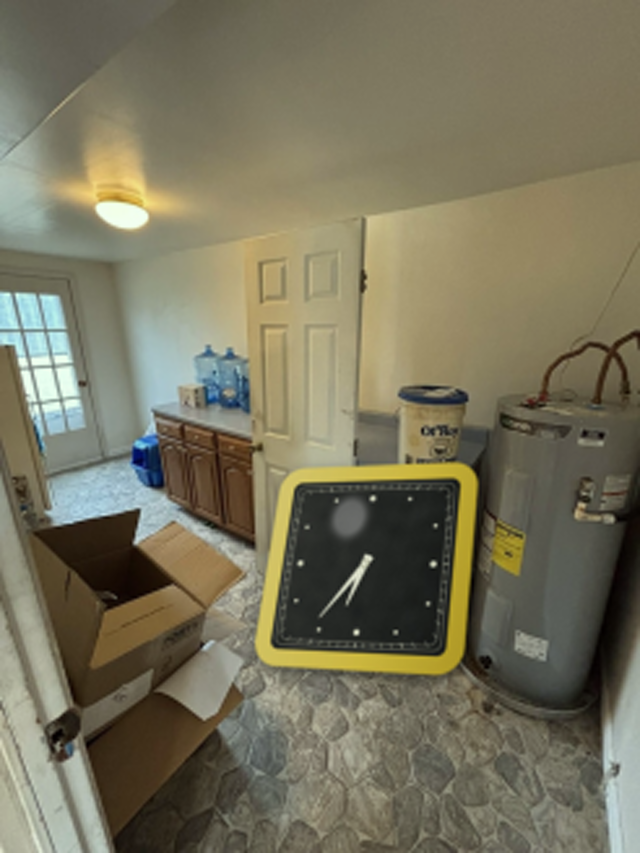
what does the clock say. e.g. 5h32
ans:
6h36
